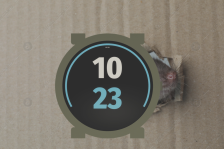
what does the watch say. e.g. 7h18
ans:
10h23
